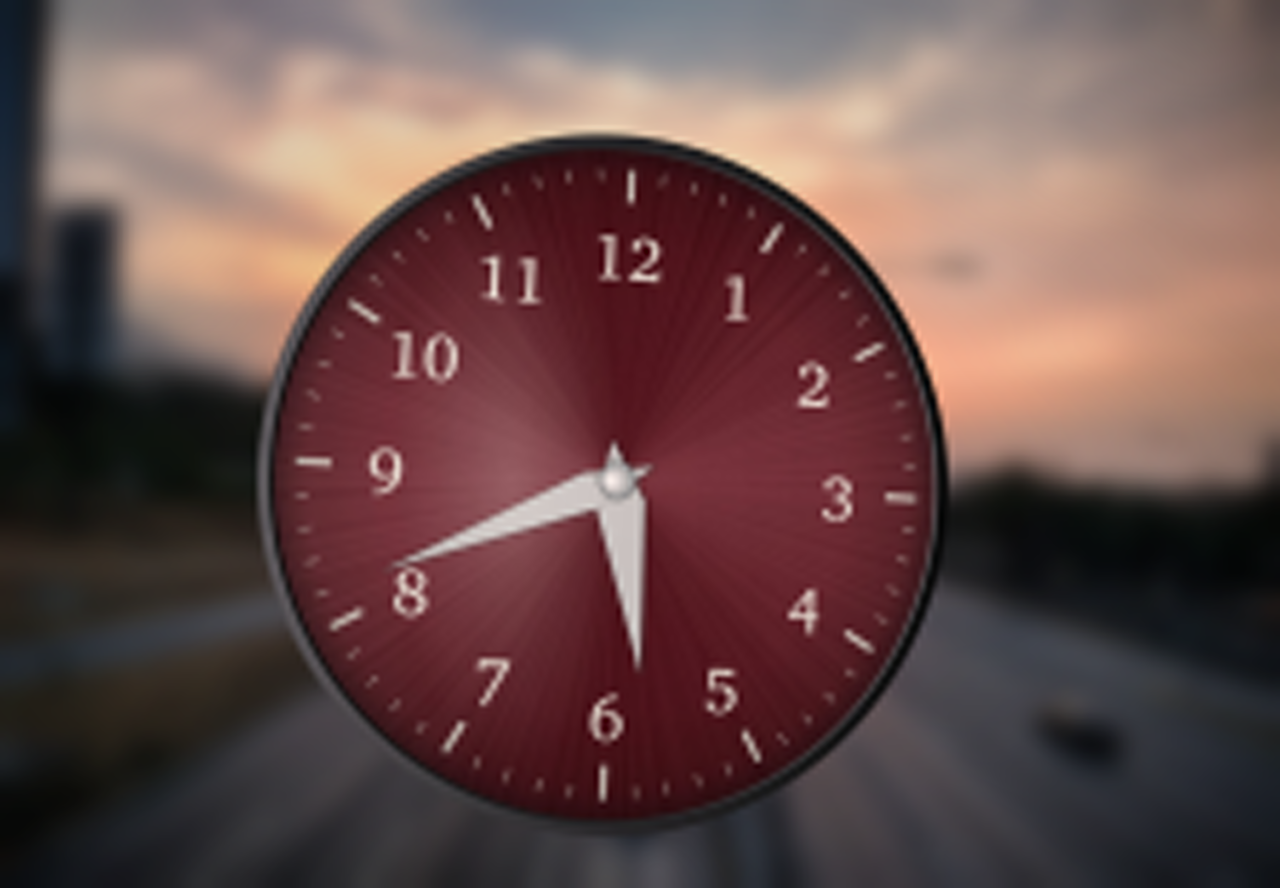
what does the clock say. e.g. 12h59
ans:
5h41
